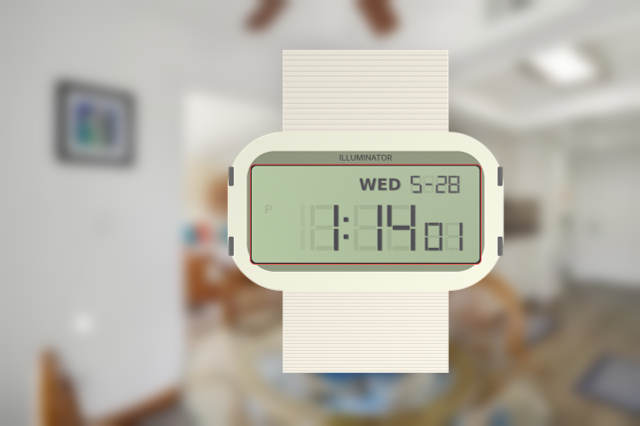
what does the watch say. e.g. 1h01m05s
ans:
1h14m01s
